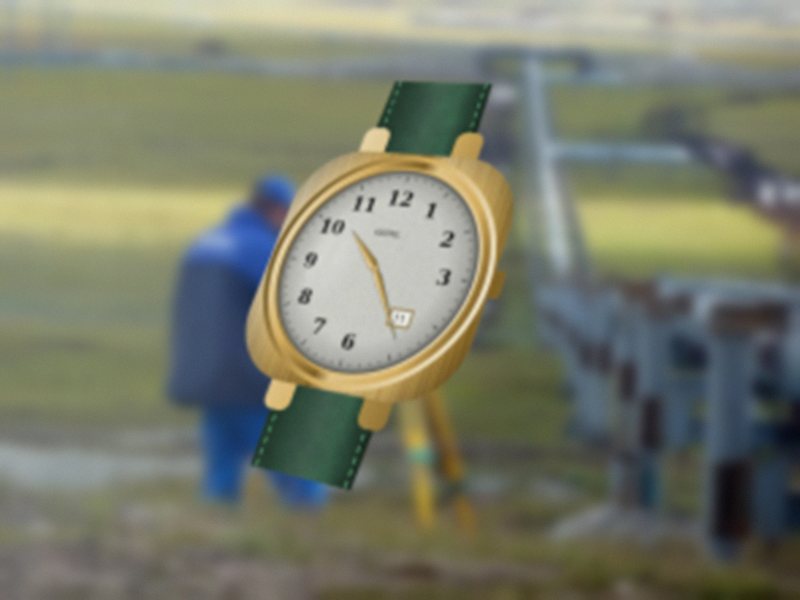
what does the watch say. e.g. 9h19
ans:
10h24
